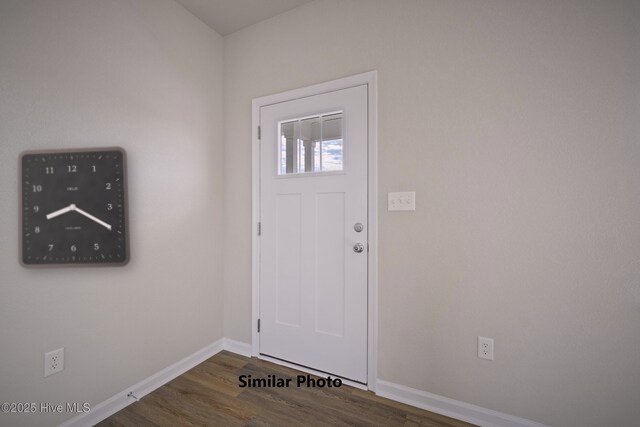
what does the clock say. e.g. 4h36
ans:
8h20
